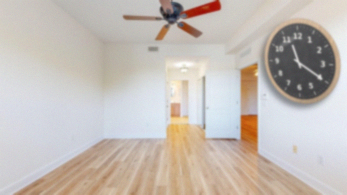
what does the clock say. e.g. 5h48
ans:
11h20
